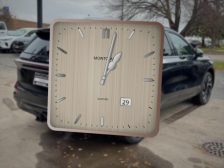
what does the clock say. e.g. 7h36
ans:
1h02
